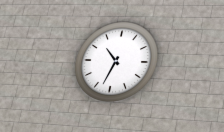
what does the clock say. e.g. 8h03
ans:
10h33
